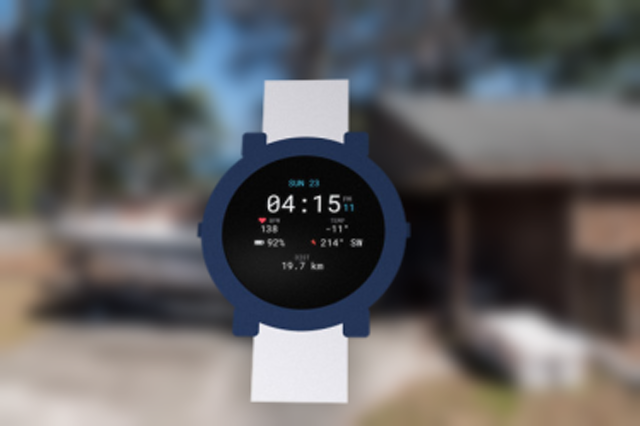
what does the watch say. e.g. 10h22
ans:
4h15
